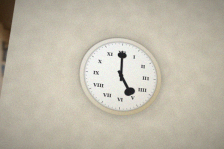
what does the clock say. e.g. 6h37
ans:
5h00
